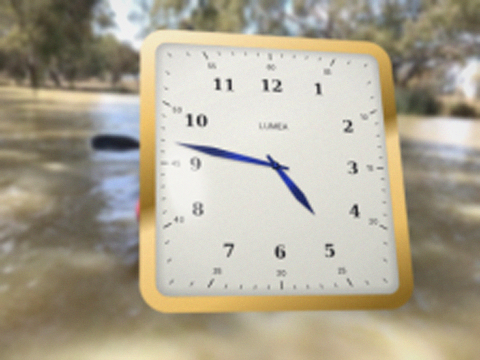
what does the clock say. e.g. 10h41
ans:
4h47
